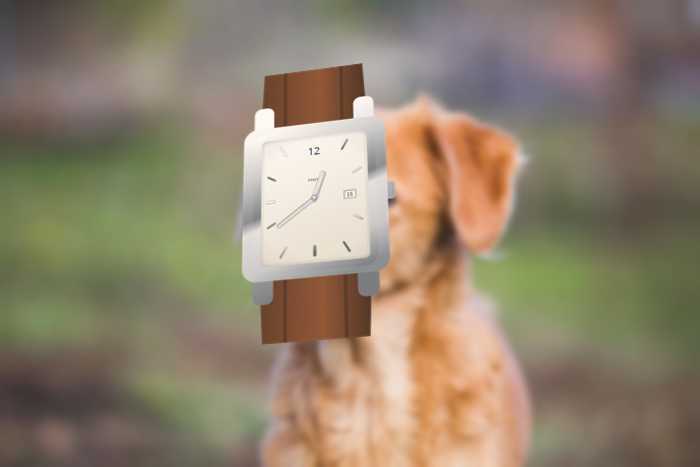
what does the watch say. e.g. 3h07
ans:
12h39
